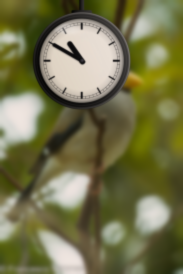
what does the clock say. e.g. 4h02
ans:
10h50
